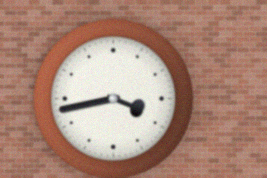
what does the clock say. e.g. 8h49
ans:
3h43
